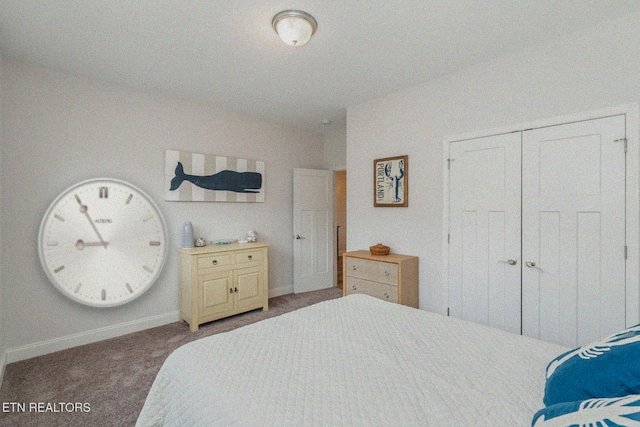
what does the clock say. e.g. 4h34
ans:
8h55
